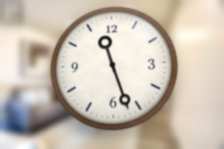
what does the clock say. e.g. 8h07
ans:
11h27
